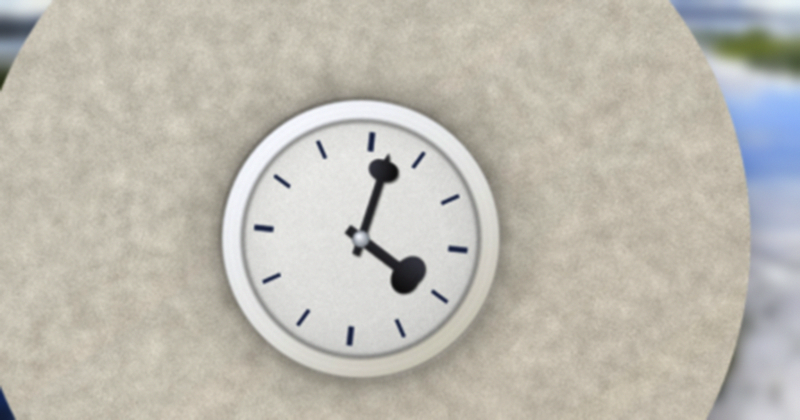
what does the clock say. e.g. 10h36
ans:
4h02
